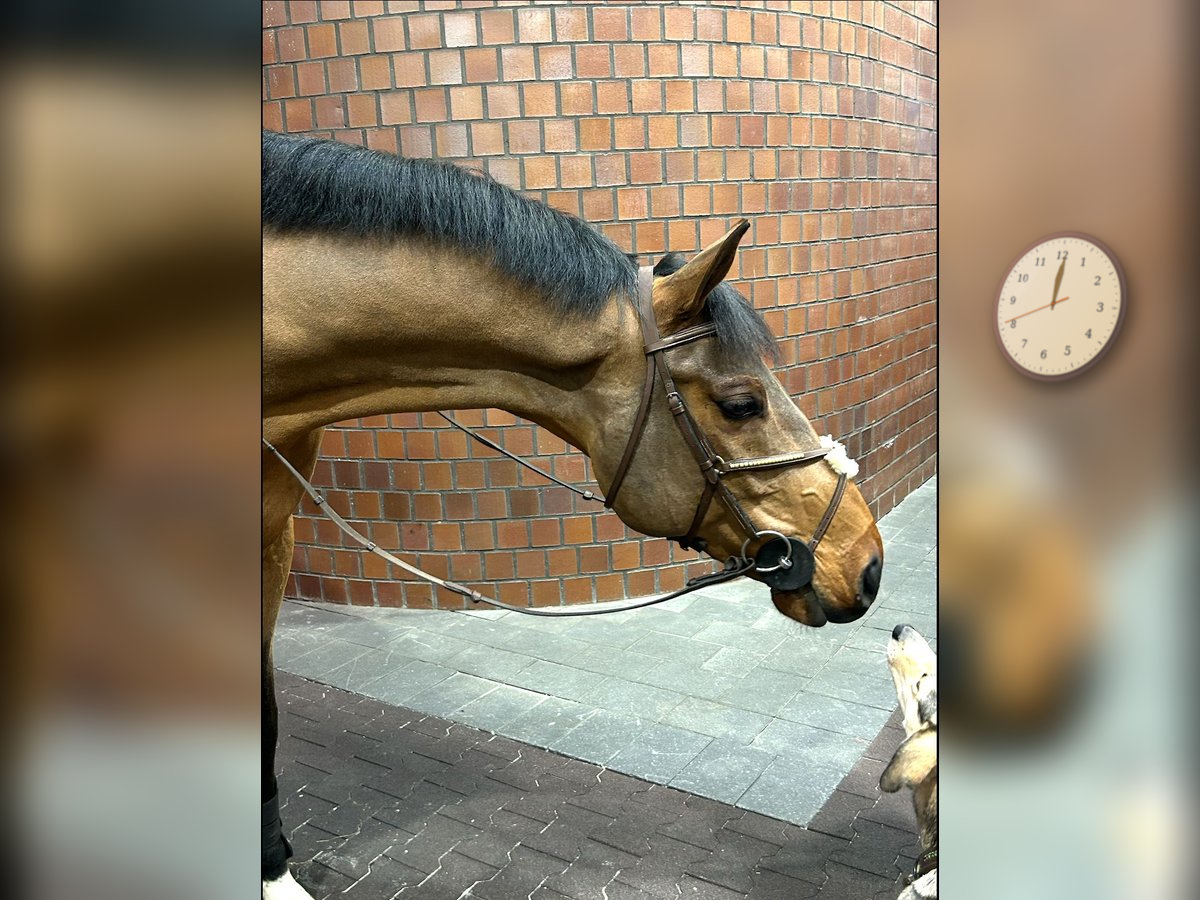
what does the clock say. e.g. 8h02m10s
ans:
12h00m41s
